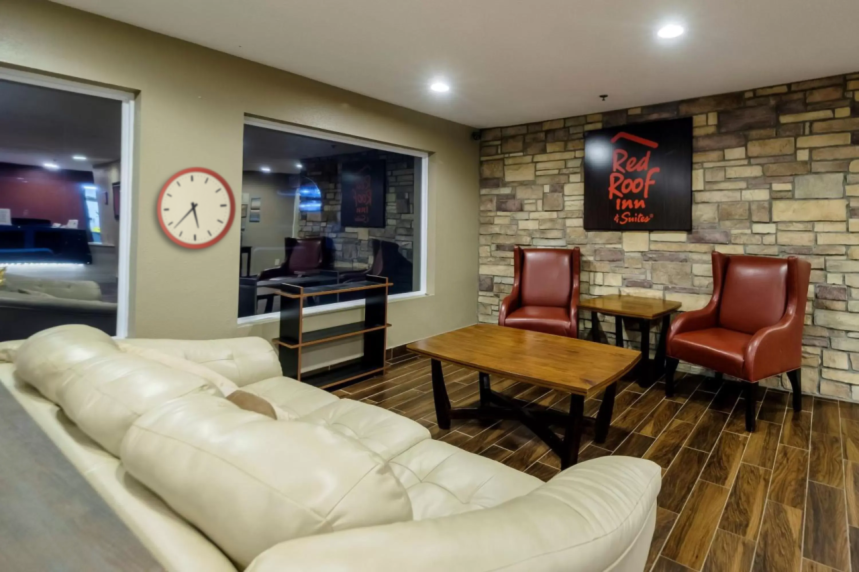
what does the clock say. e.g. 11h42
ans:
5h38
